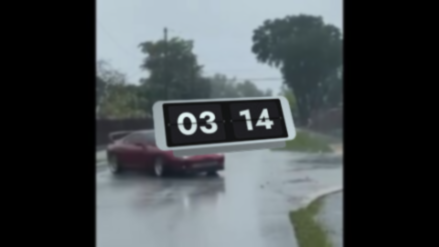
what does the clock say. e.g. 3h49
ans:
3h14
